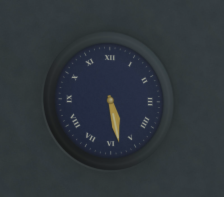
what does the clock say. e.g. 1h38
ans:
5h28
